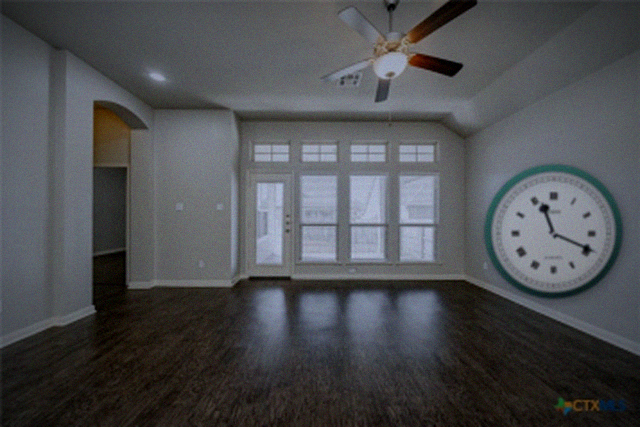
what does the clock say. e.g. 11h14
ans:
11h19
